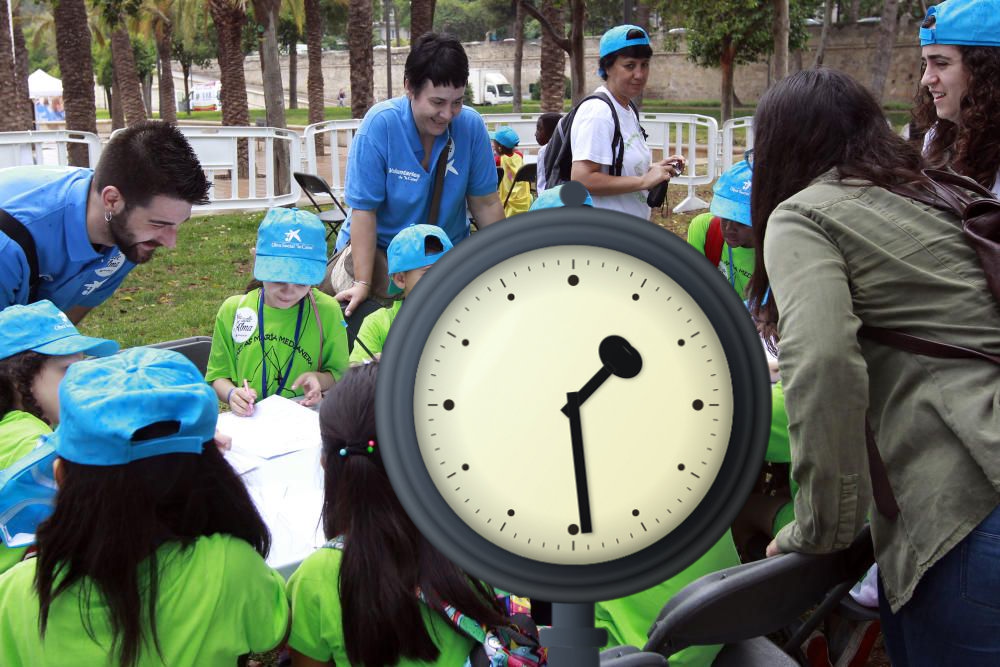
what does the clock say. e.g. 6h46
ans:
1h29
